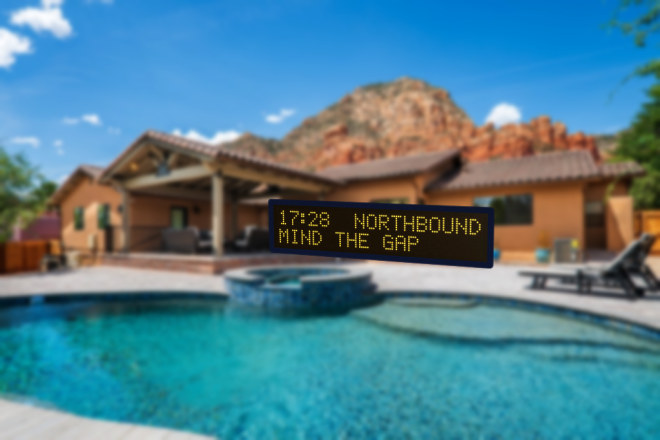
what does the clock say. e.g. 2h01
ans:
17h28
